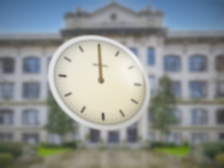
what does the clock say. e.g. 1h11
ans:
12h00
